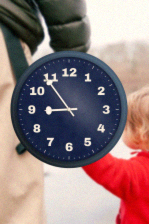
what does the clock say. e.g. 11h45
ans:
8h54
